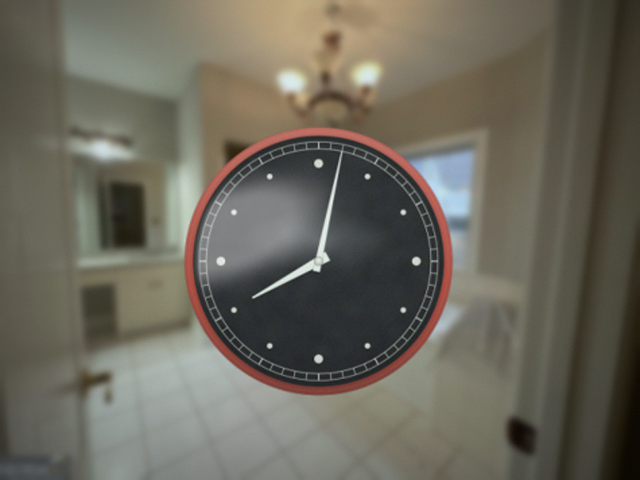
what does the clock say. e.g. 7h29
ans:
8h02
